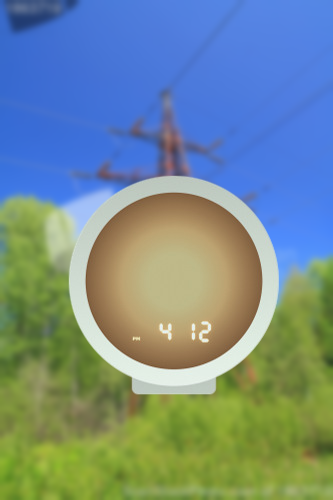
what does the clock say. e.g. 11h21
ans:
4h12
